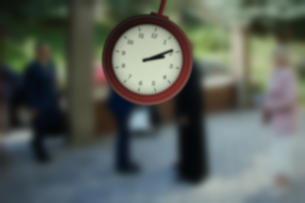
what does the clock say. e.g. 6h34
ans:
2h09
